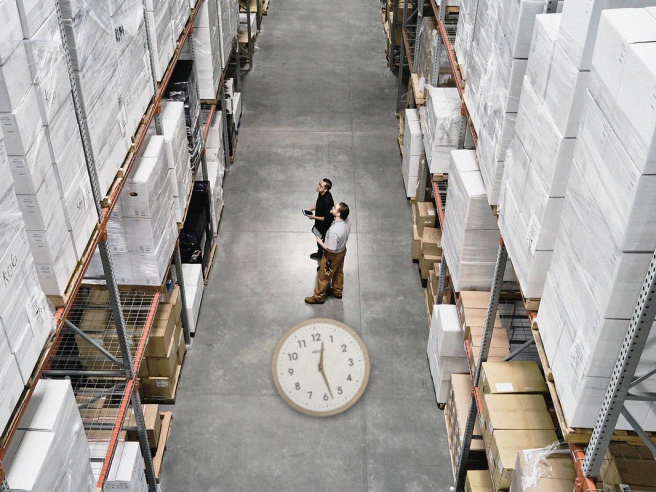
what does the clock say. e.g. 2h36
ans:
12h28
